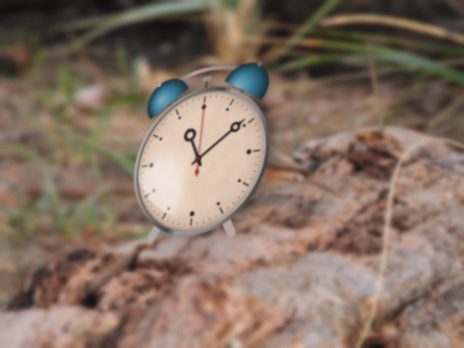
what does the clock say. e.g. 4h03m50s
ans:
11h09m00s
